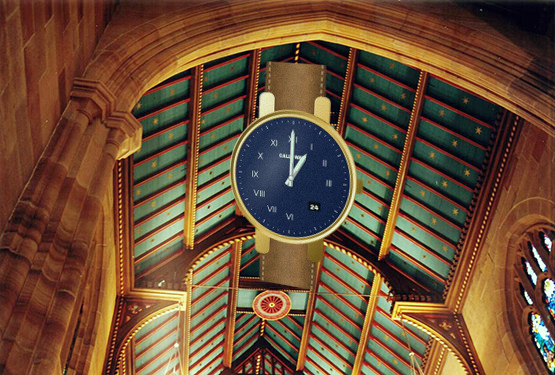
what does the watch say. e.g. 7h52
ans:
1h00
